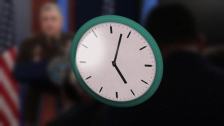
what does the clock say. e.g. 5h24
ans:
5h03
